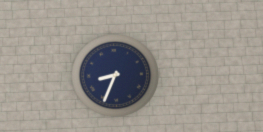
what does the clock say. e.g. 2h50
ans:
8h34
